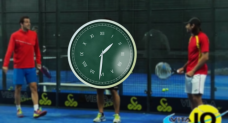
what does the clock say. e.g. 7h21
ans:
1h31
